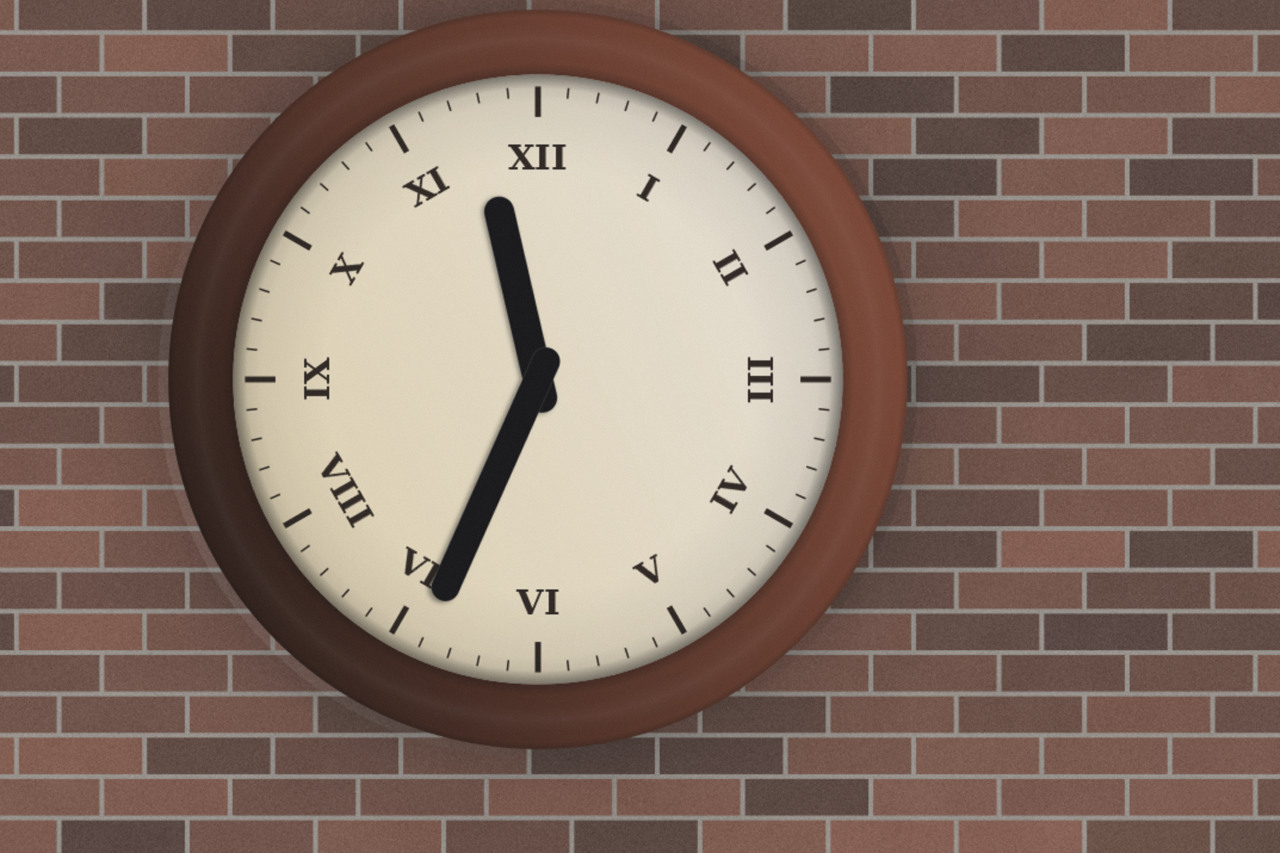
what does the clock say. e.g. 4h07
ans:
11h34
